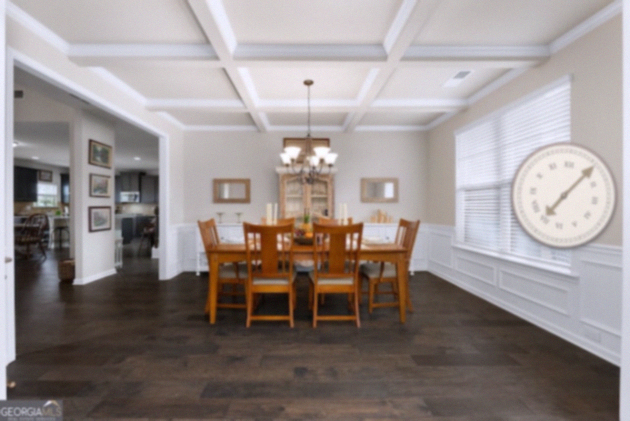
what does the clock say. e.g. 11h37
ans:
7h06
